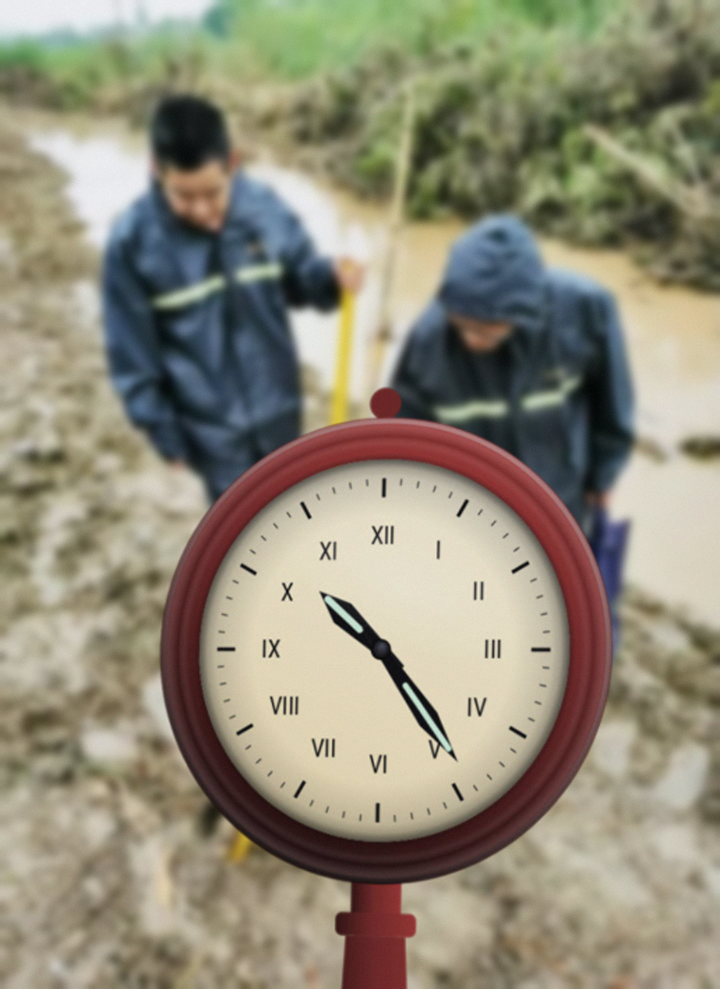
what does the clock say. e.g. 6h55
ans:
10h24
